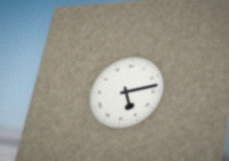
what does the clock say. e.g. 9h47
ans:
5h13
